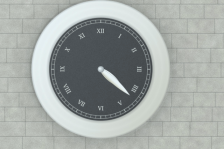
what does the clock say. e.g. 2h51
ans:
4h22
